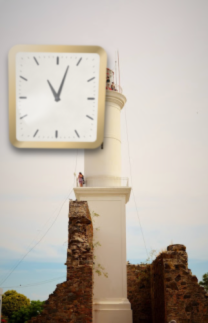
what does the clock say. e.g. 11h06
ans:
11h03
